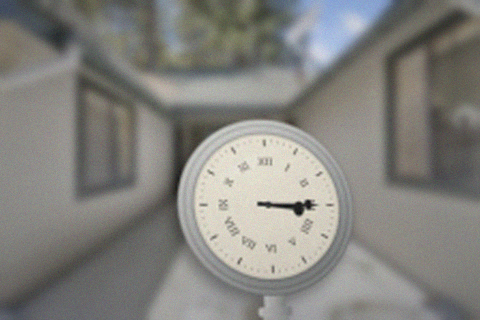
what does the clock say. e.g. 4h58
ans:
3h15
